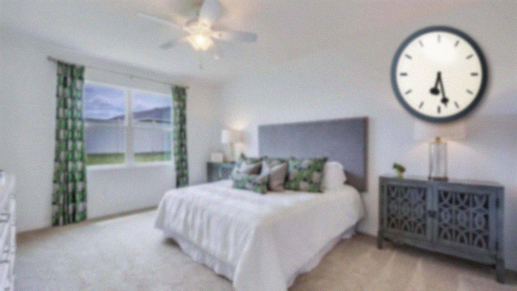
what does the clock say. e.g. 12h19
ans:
6h28
